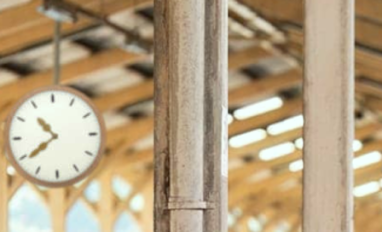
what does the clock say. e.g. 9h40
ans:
10h39
